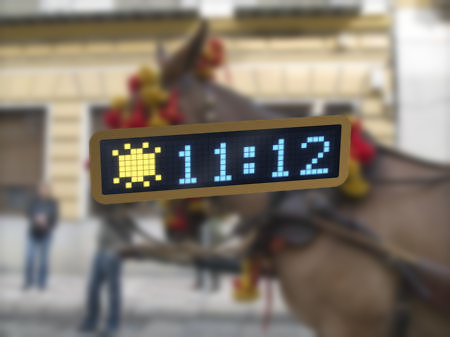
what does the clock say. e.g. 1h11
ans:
11h12
